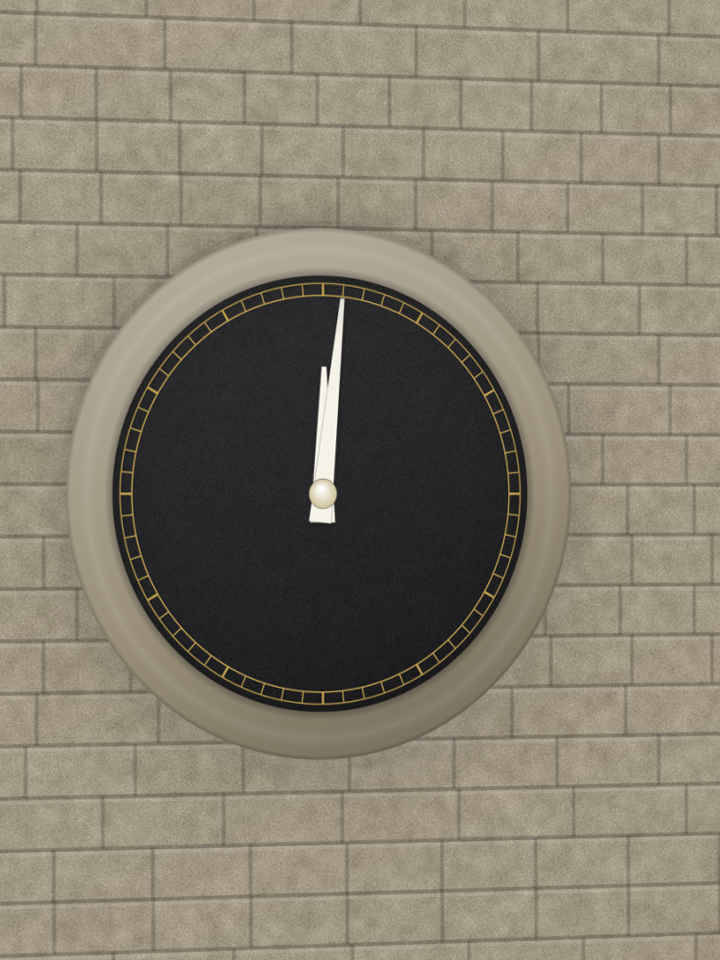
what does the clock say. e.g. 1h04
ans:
12h01
